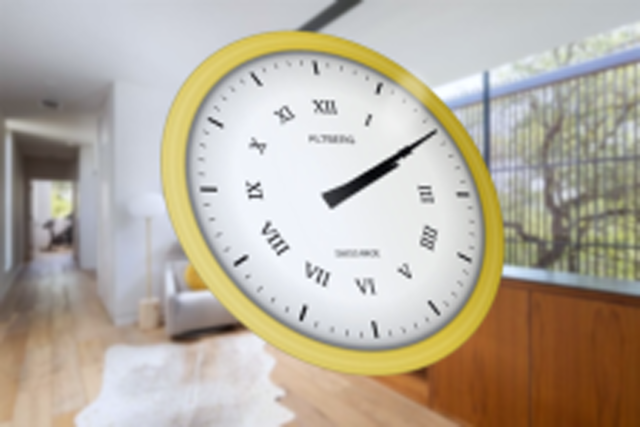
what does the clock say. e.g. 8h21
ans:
2h10
